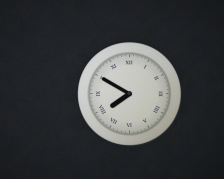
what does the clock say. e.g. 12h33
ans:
7h50
